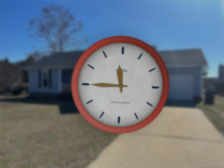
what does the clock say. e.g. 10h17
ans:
11h45
